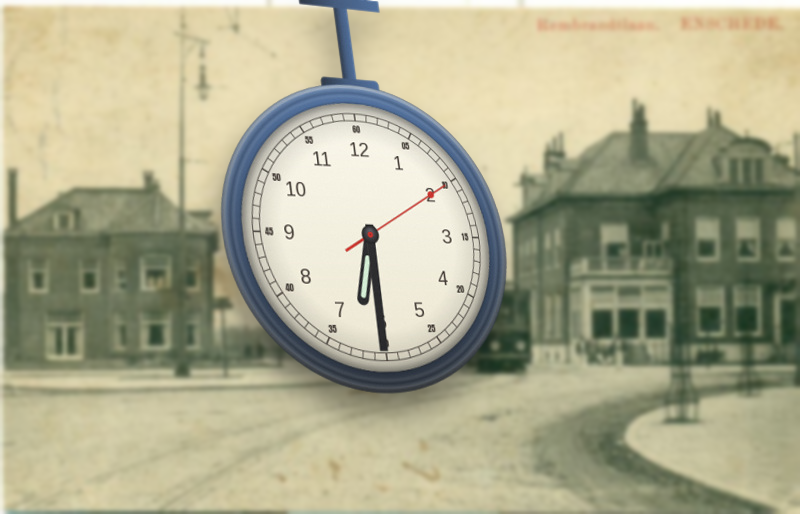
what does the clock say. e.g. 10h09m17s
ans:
6h30m10s
